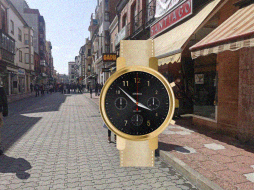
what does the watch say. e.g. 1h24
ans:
3h52
